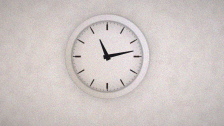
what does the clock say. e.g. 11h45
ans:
11h13
